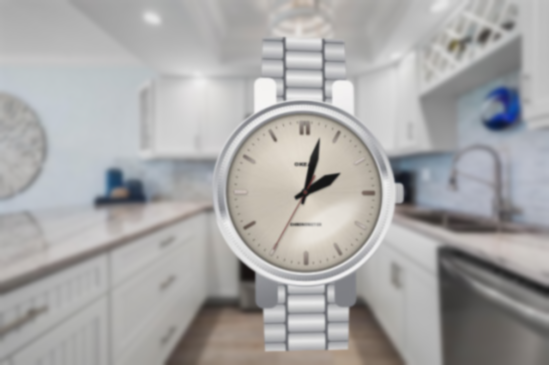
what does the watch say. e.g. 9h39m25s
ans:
2h02m35s
